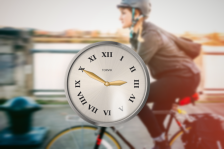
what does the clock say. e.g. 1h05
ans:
2h50
